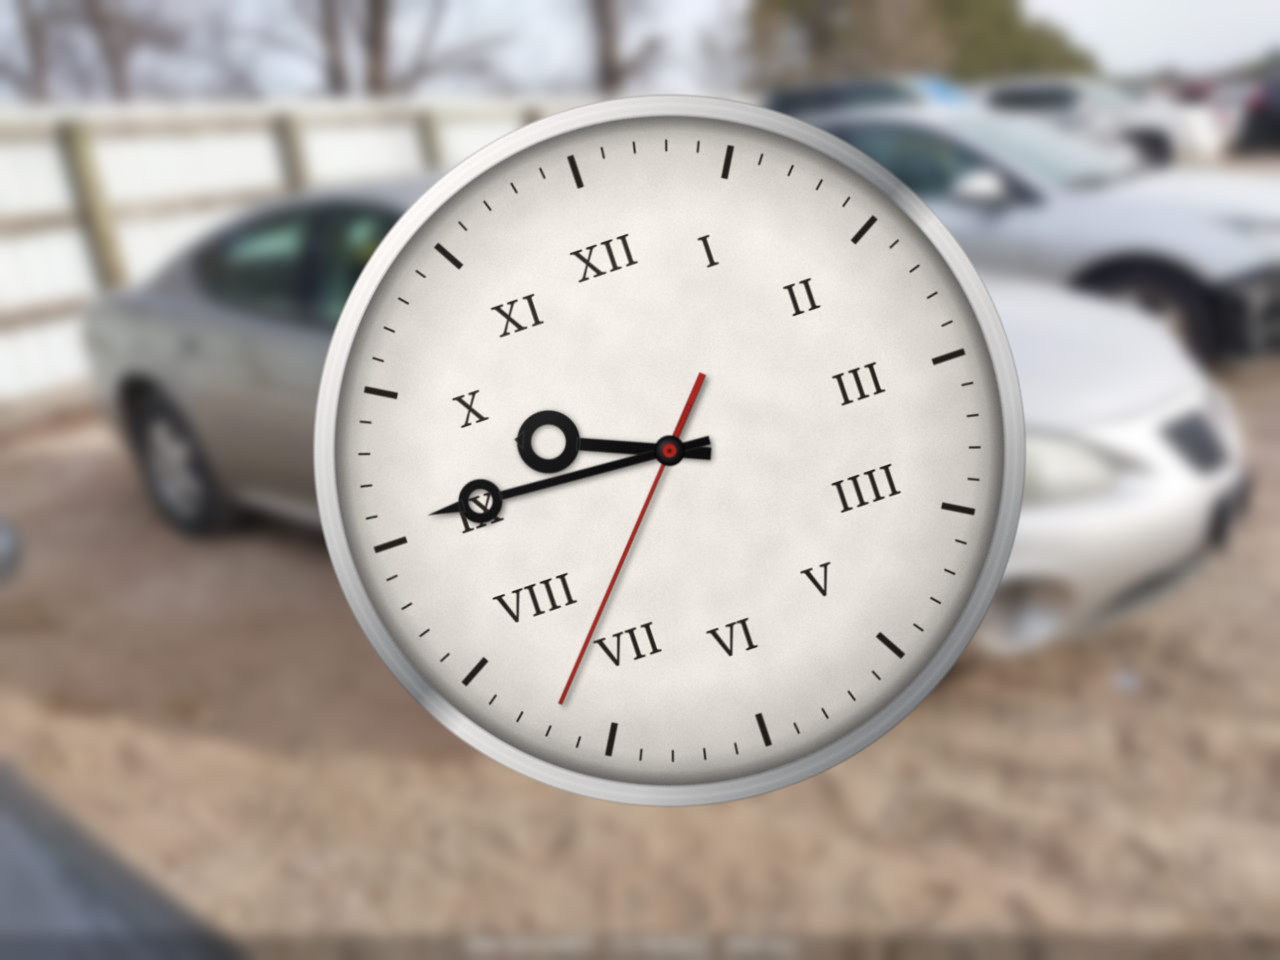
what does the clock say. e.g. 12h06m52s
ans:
9h45m37s
